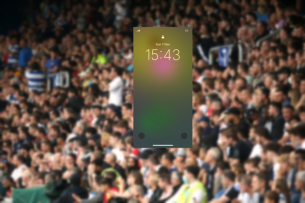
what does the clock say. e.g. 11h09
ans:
15h43
